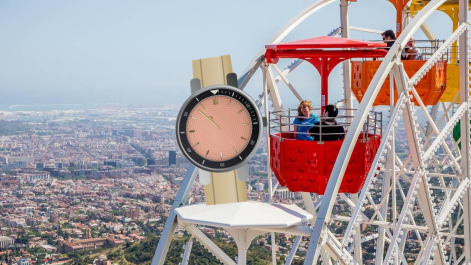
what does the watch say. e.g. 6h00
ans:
10h53
